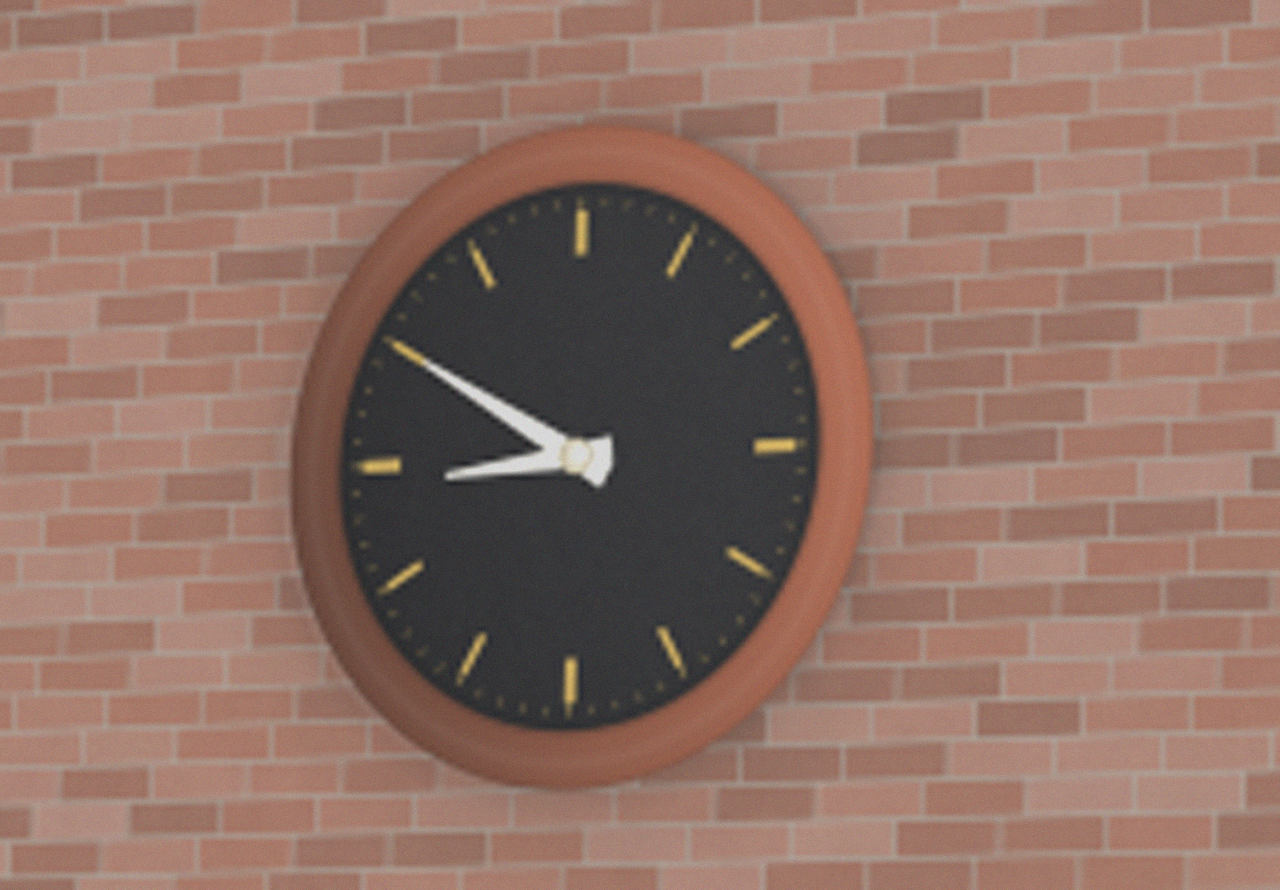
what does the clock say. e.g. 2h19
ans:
8h50
